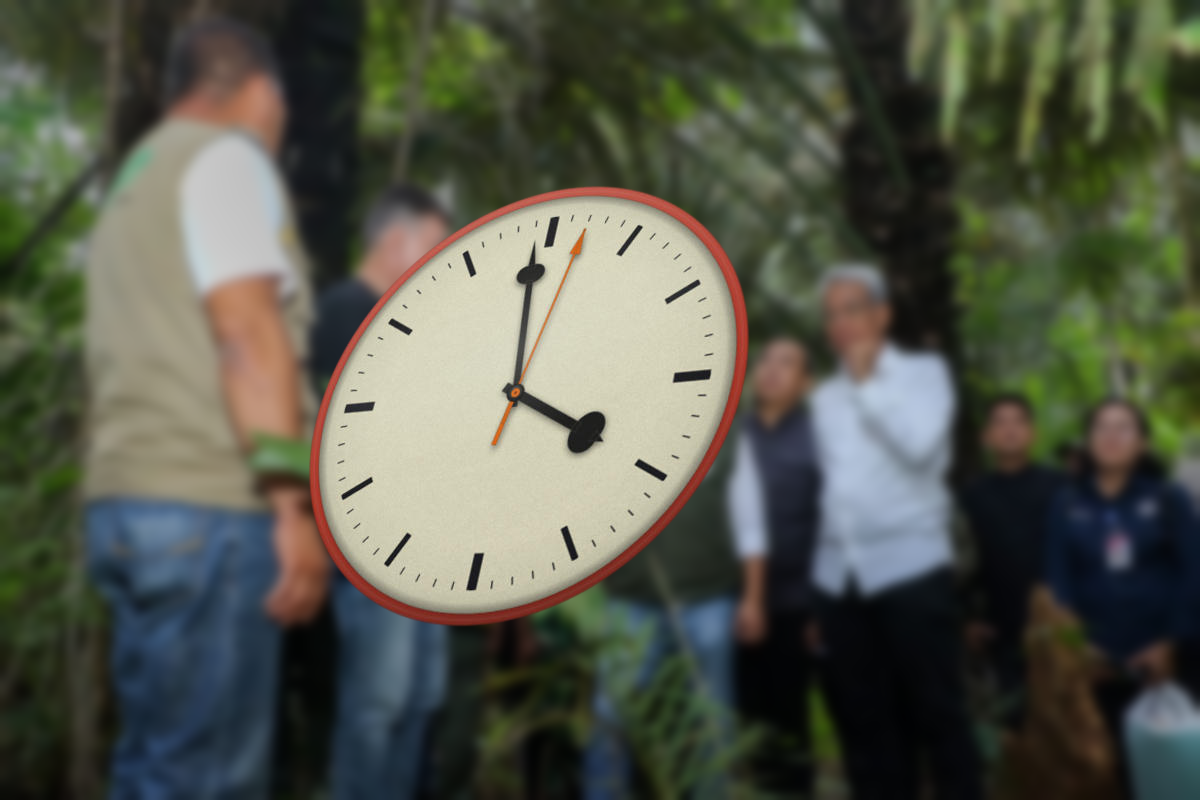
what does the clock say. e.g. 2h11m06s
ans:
3h59m02s
